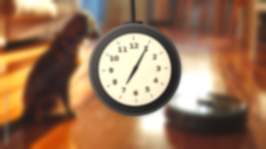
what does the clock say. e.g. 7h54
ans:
7h05
